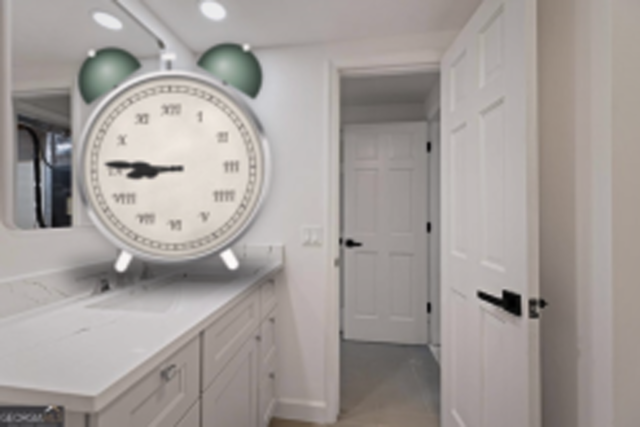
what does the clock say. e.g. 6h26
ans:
8h46
